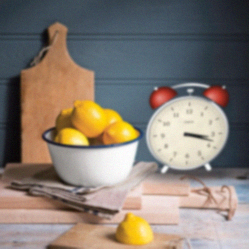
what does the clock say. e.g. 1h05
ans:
3h18
